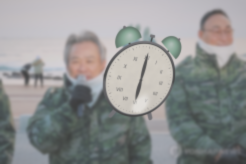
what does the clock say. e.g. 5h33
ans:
6h00
